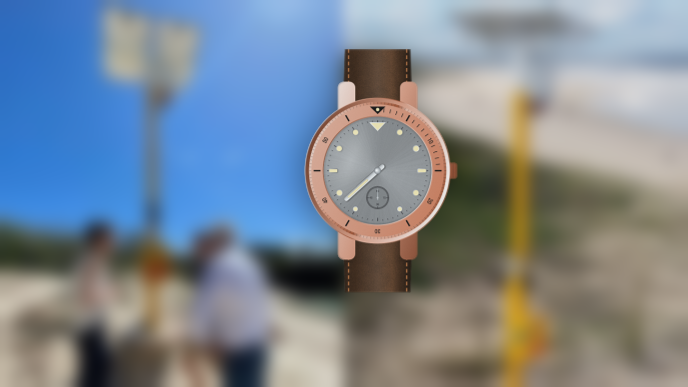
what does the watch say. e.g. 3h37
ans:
7h38
